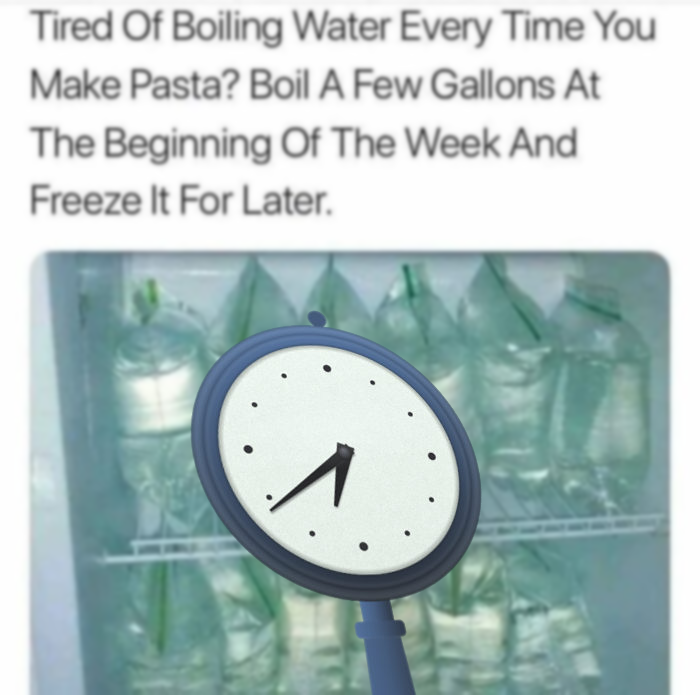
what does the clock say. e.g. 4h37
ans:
6h39
